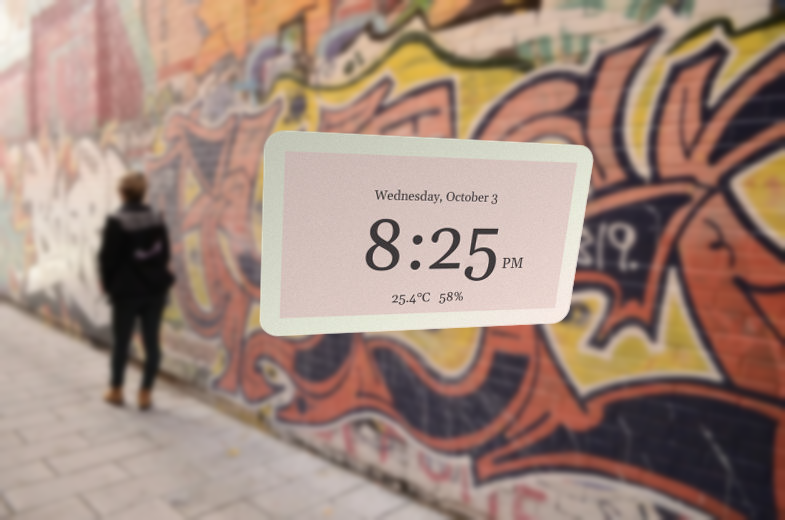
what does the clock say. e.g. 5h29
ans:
8h25
